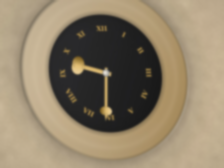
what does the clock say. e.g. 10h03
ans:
9h31
